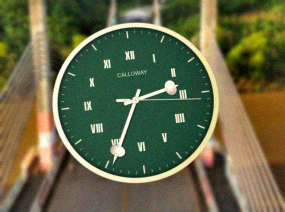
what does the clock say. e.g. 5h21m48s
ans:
2h34m16s
